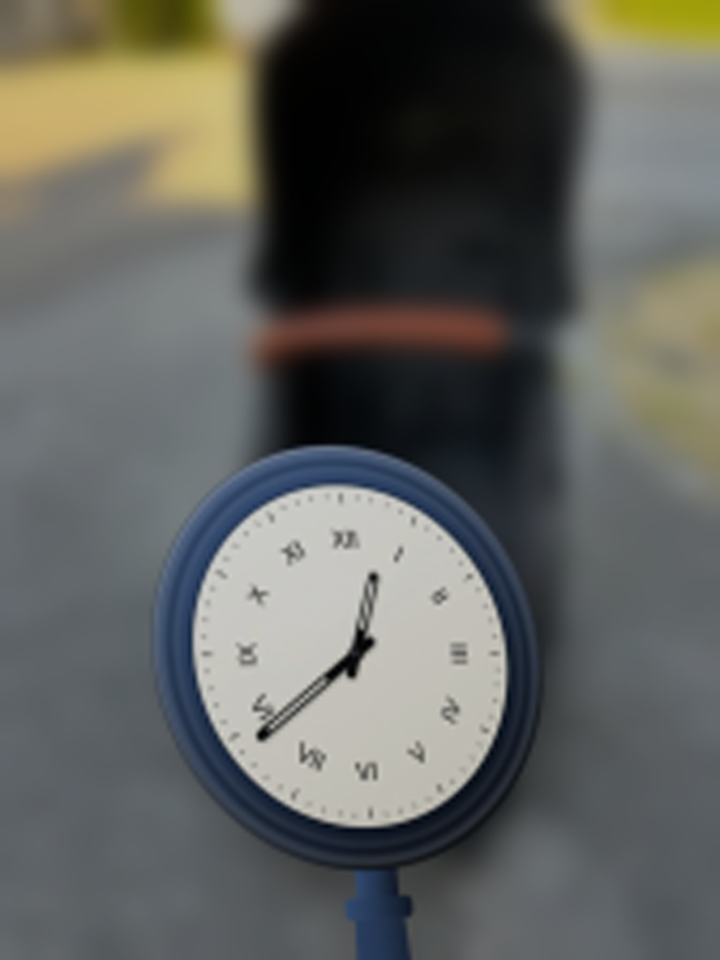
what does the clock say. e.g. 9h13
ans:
12h39
